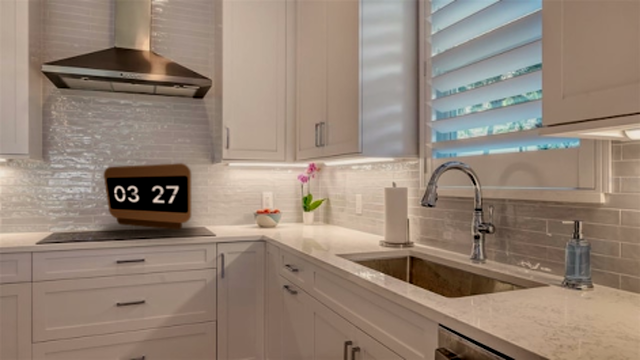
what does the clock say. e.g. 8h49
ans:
3h27
